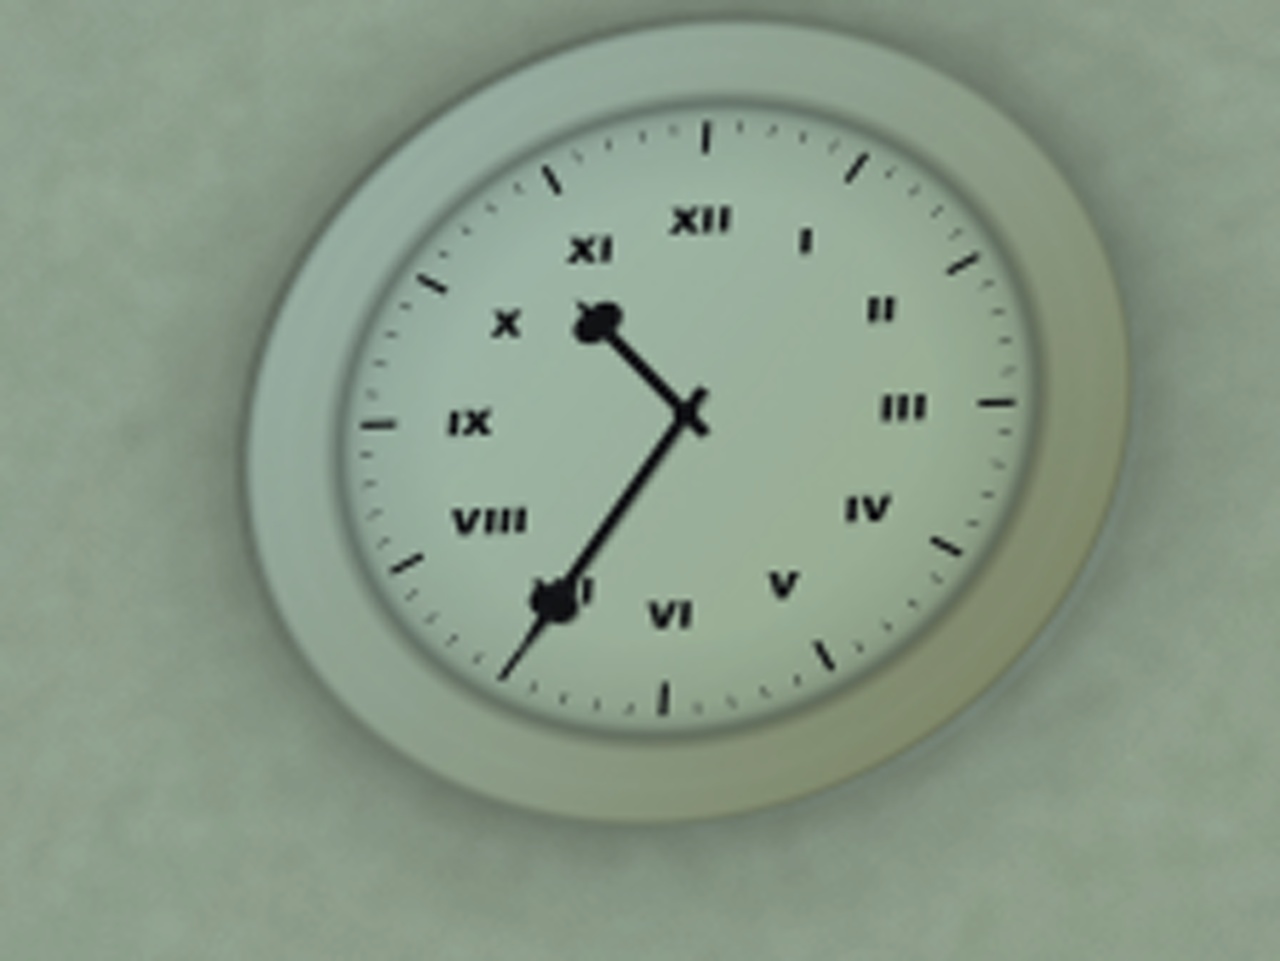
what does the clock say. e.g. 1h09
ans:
10h35
